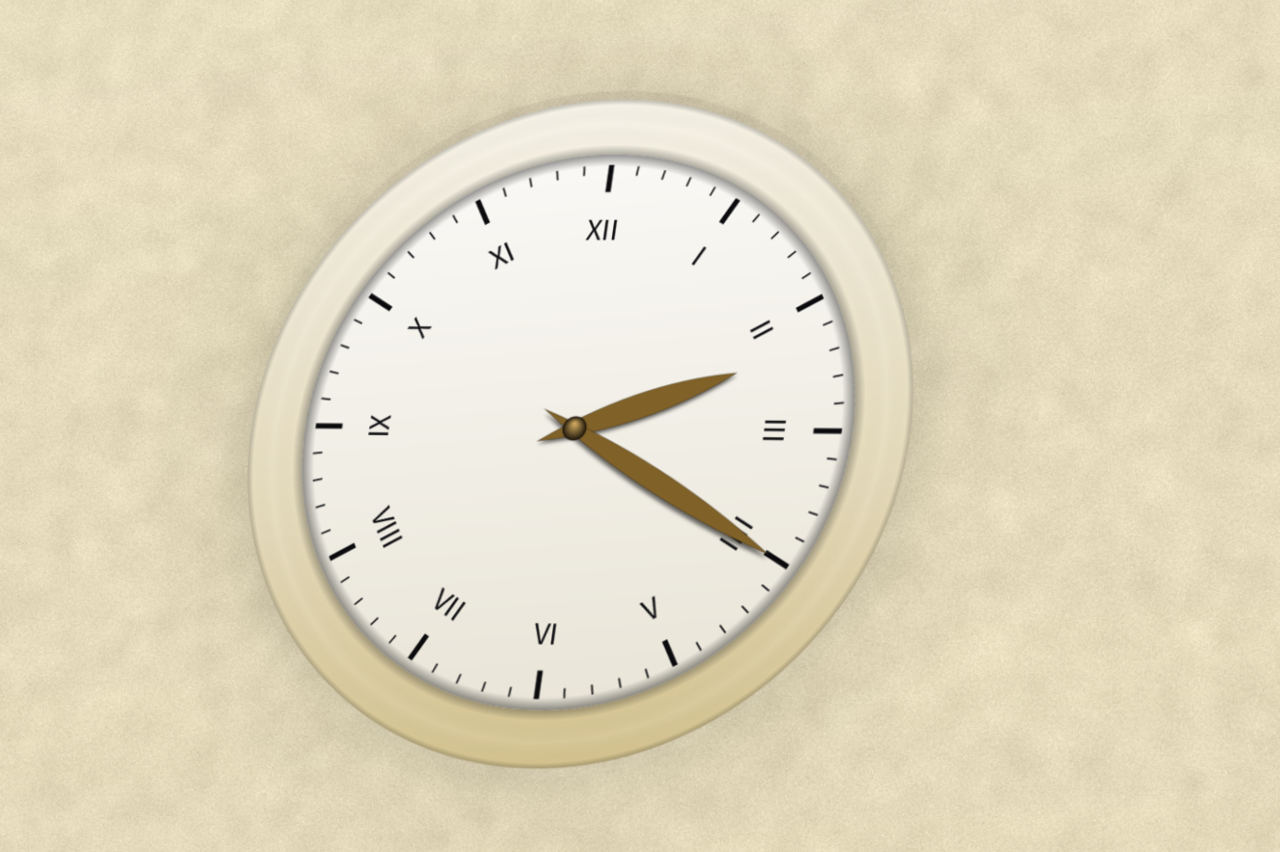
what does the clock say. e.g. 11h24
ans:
2h20
